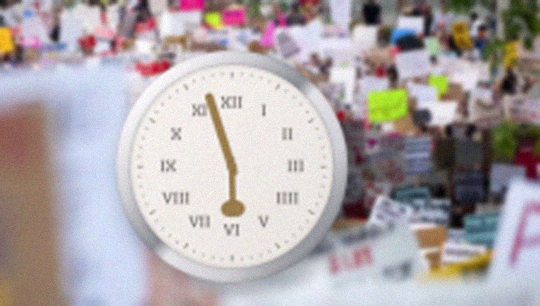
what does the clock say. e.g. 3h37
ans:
5h57
